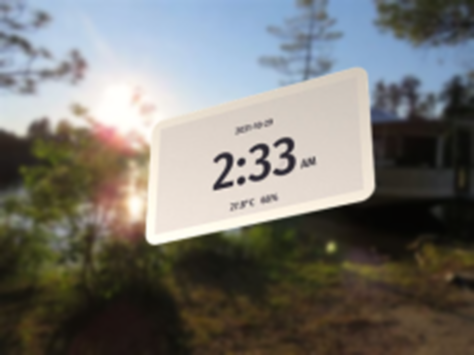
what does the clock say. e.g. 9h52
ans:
2h33
